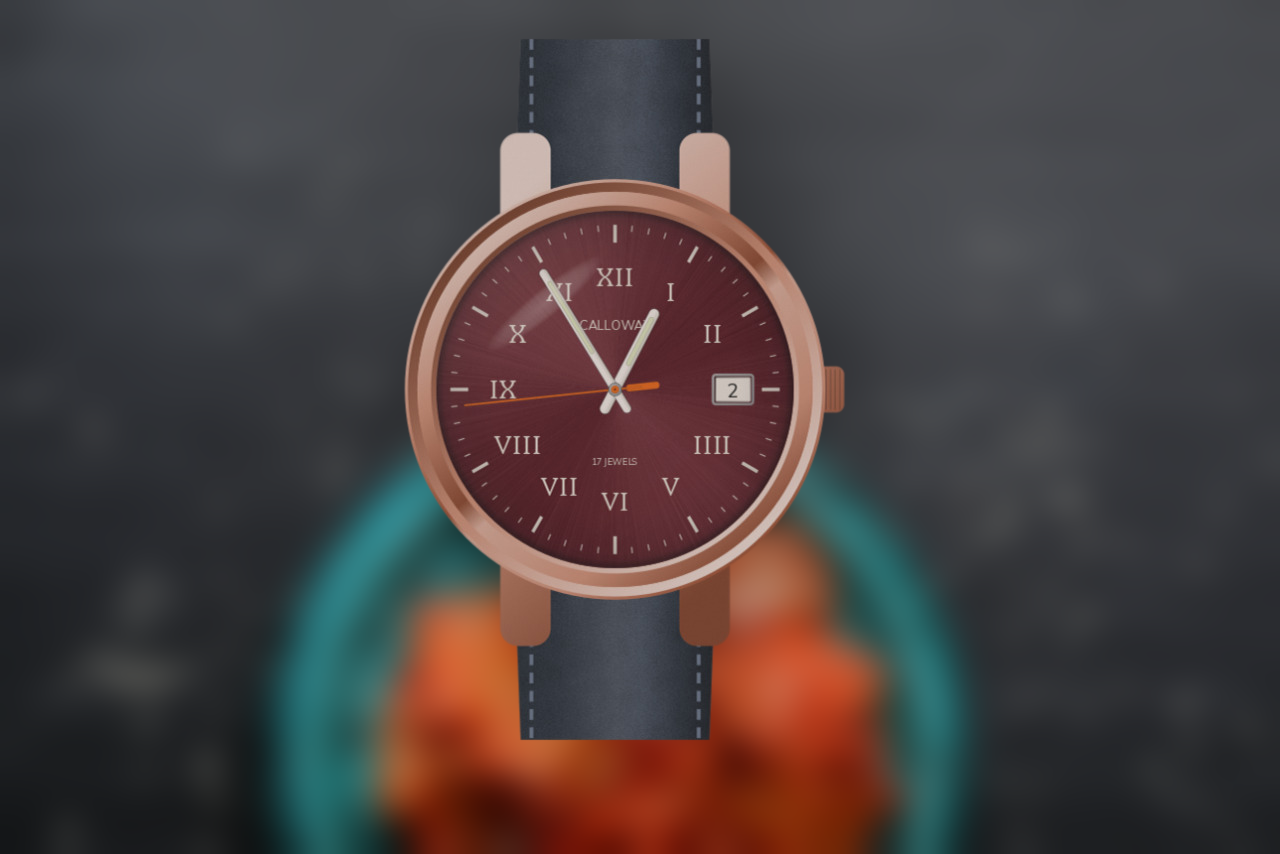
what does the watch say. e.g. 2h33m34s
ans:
12h54m44s
